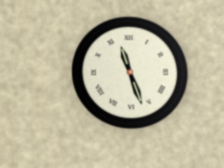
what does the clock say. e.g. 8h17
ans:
11h27
